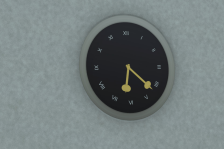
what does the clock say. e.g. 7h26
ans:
6h22
